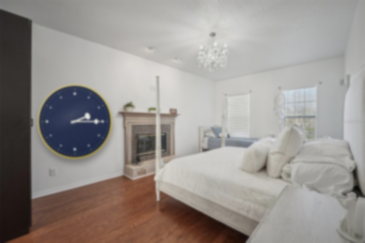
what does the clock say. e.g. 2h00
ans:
2h15
